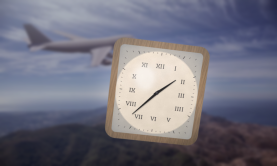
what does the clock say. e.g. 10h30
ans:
1h37
